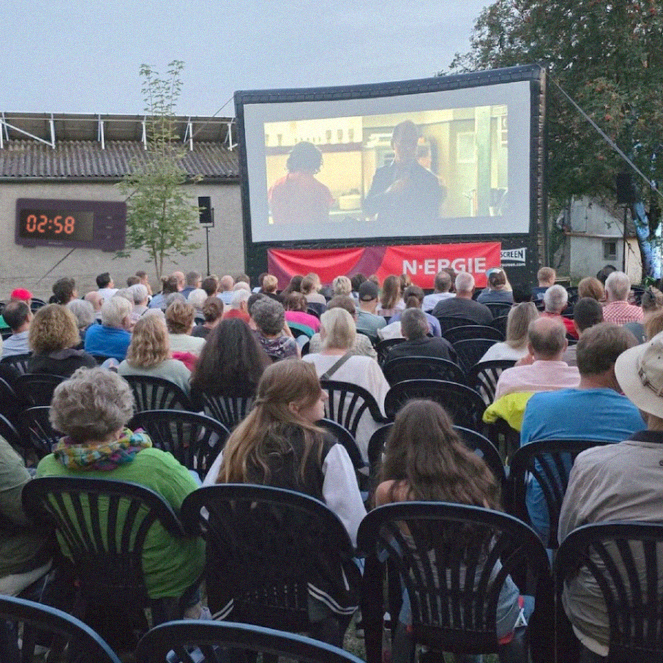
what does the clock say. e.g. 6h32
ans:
2h58
